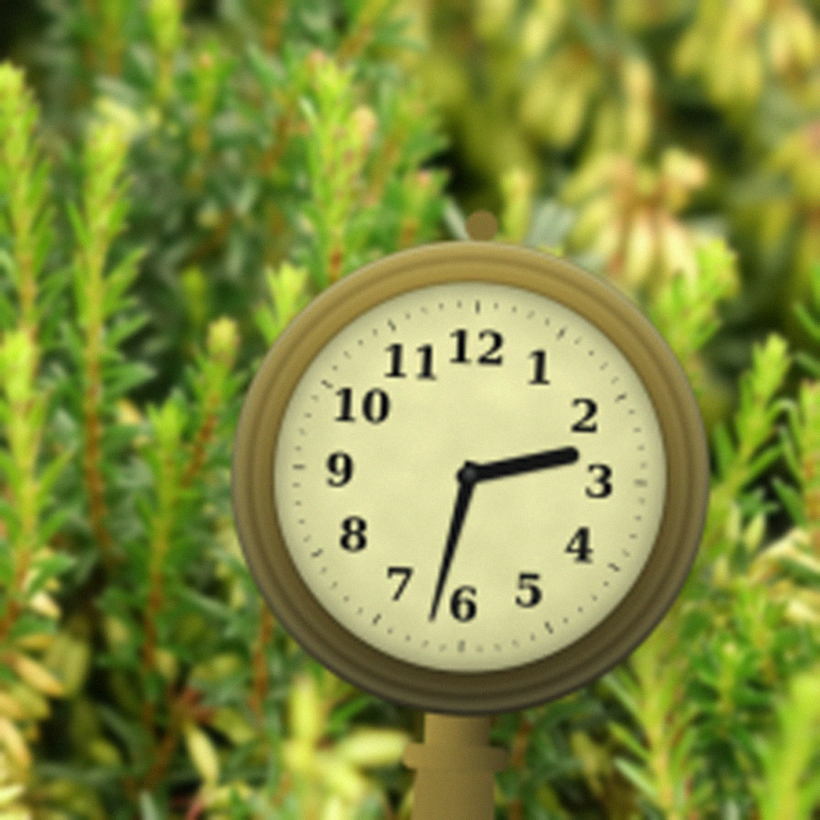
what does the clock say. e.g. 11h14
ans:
2h32
